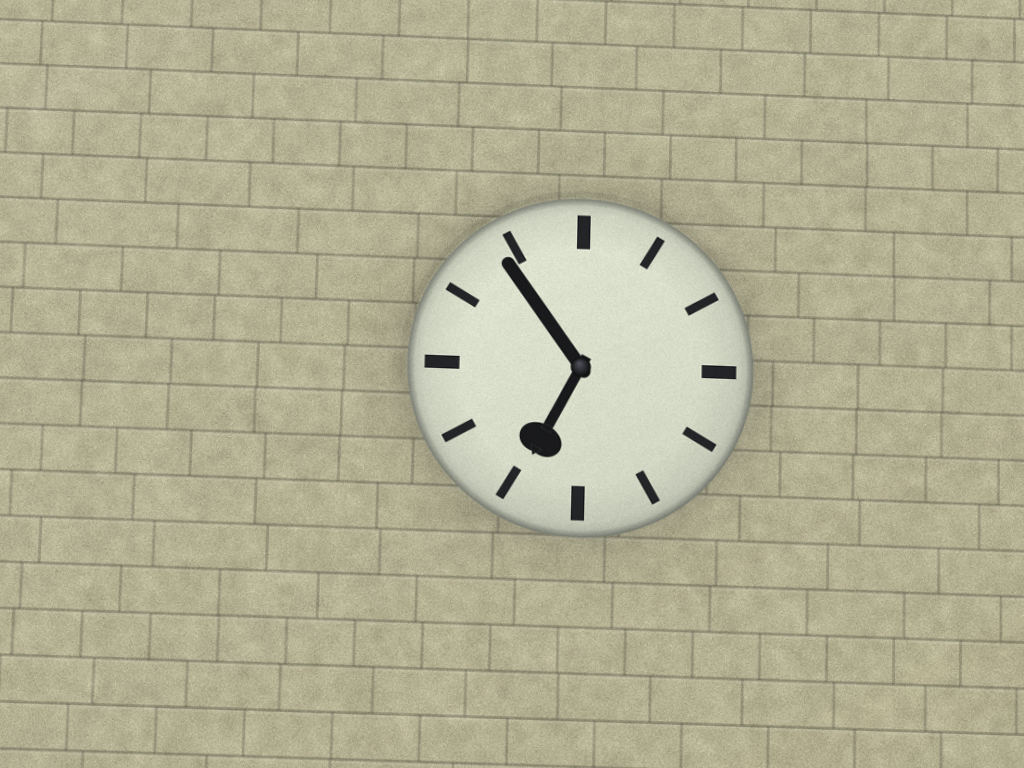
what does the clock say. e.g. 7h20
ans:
6h54
